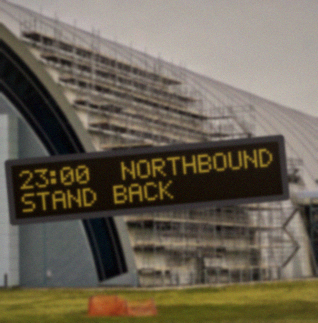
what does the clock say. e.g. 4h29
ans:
23h00
